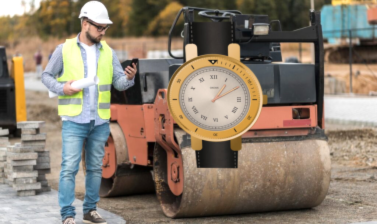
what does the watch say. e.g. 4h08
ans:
1h10
